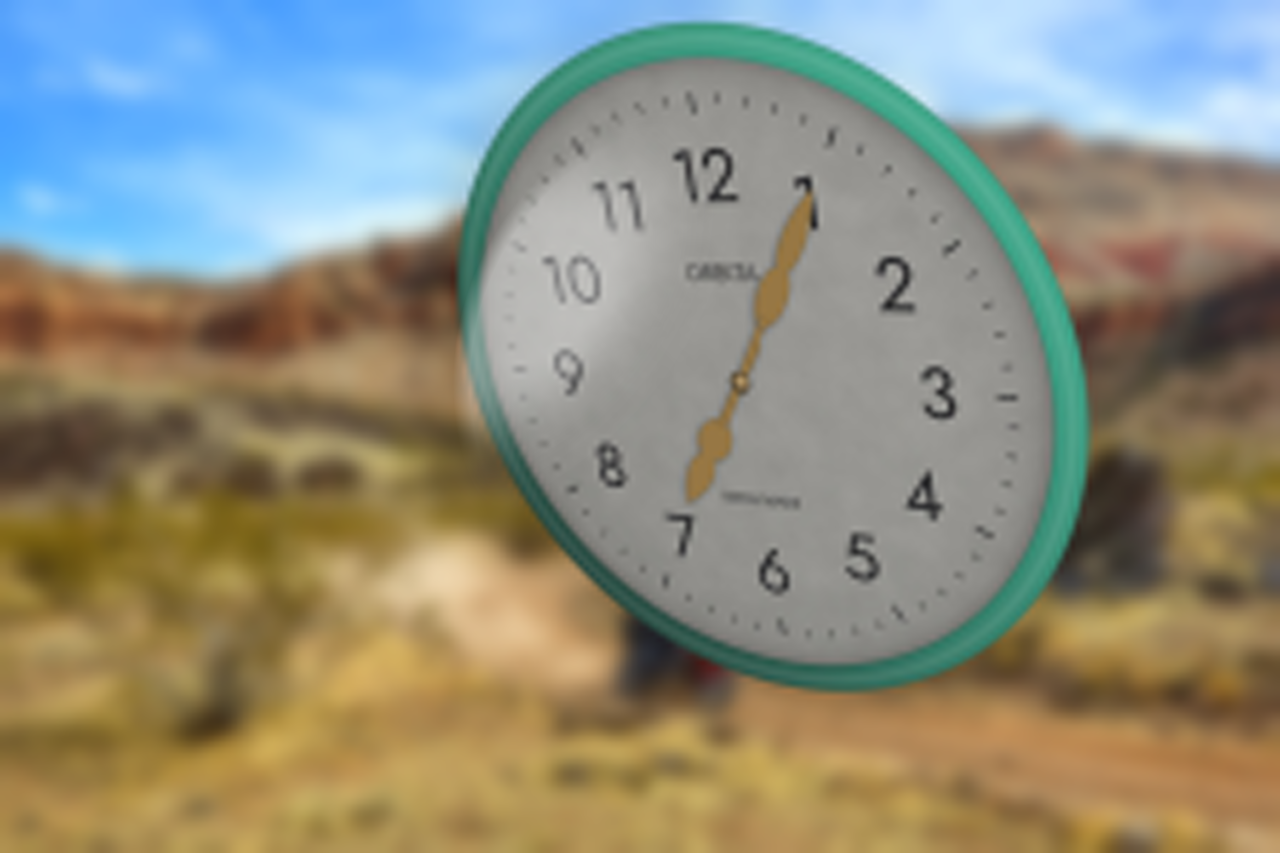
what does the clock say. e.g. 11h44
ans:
7h05
